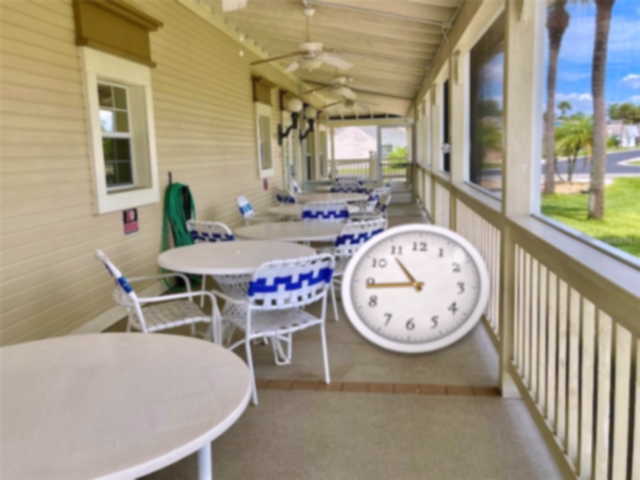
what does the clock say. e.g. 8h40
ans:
10h44
